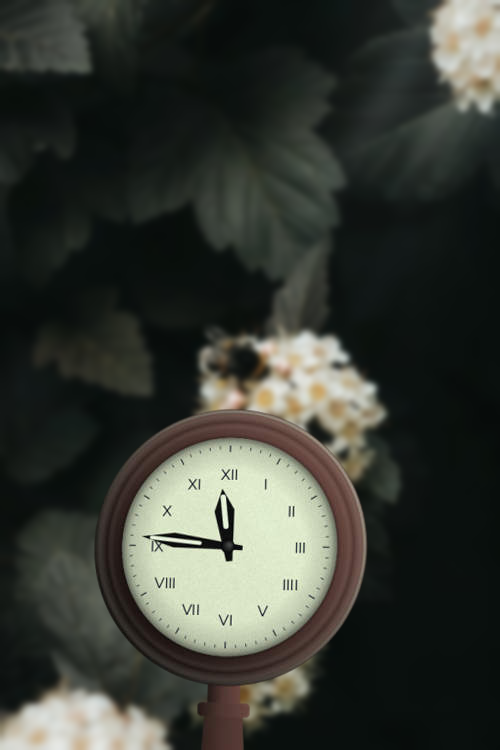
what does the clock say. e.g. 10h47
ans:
11h46
